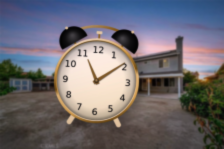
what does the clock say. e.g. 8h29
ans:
11h09
